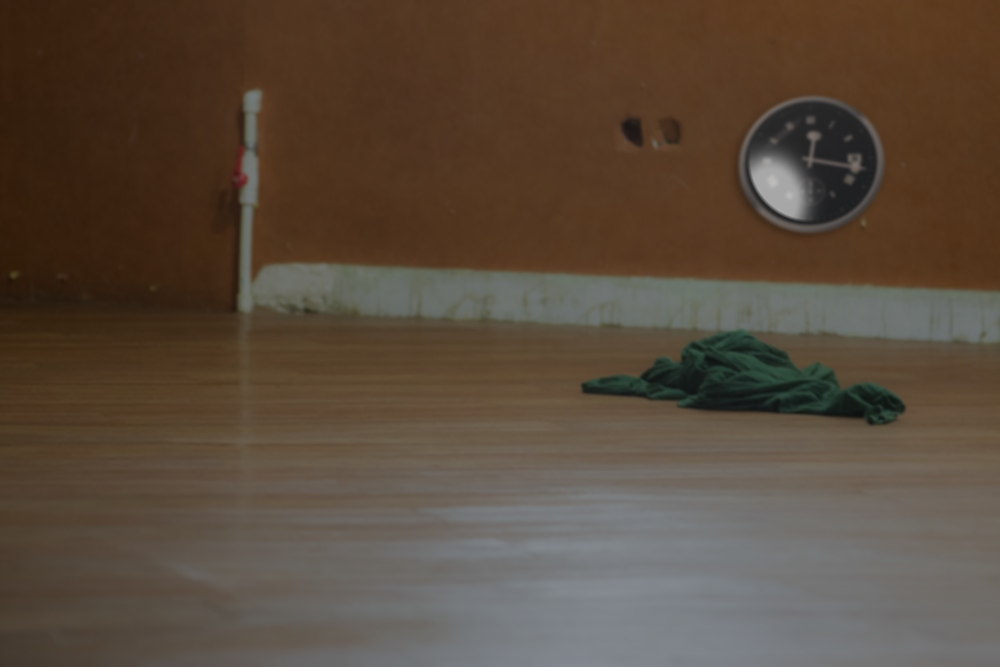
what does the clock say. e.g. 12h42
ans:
12h17
